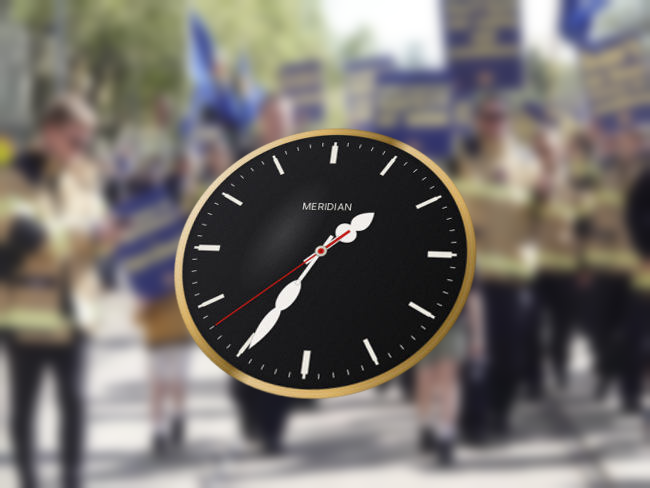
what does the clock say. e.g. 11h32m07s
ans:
1h34m38s
